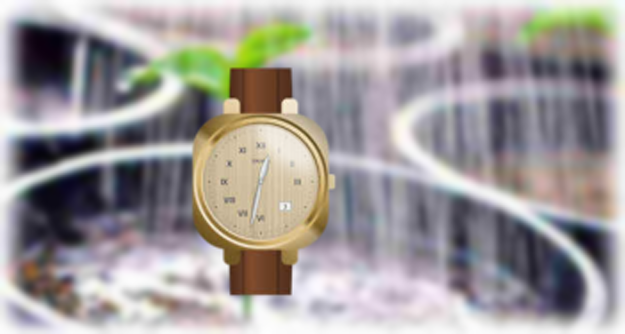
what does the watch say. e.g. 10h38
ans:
12h32
